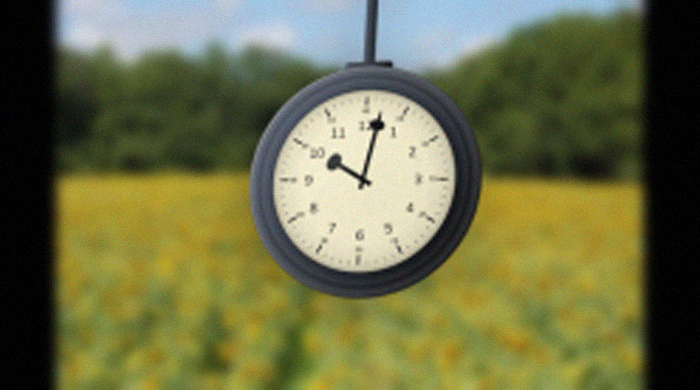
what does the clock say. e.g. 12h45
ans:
10h02
